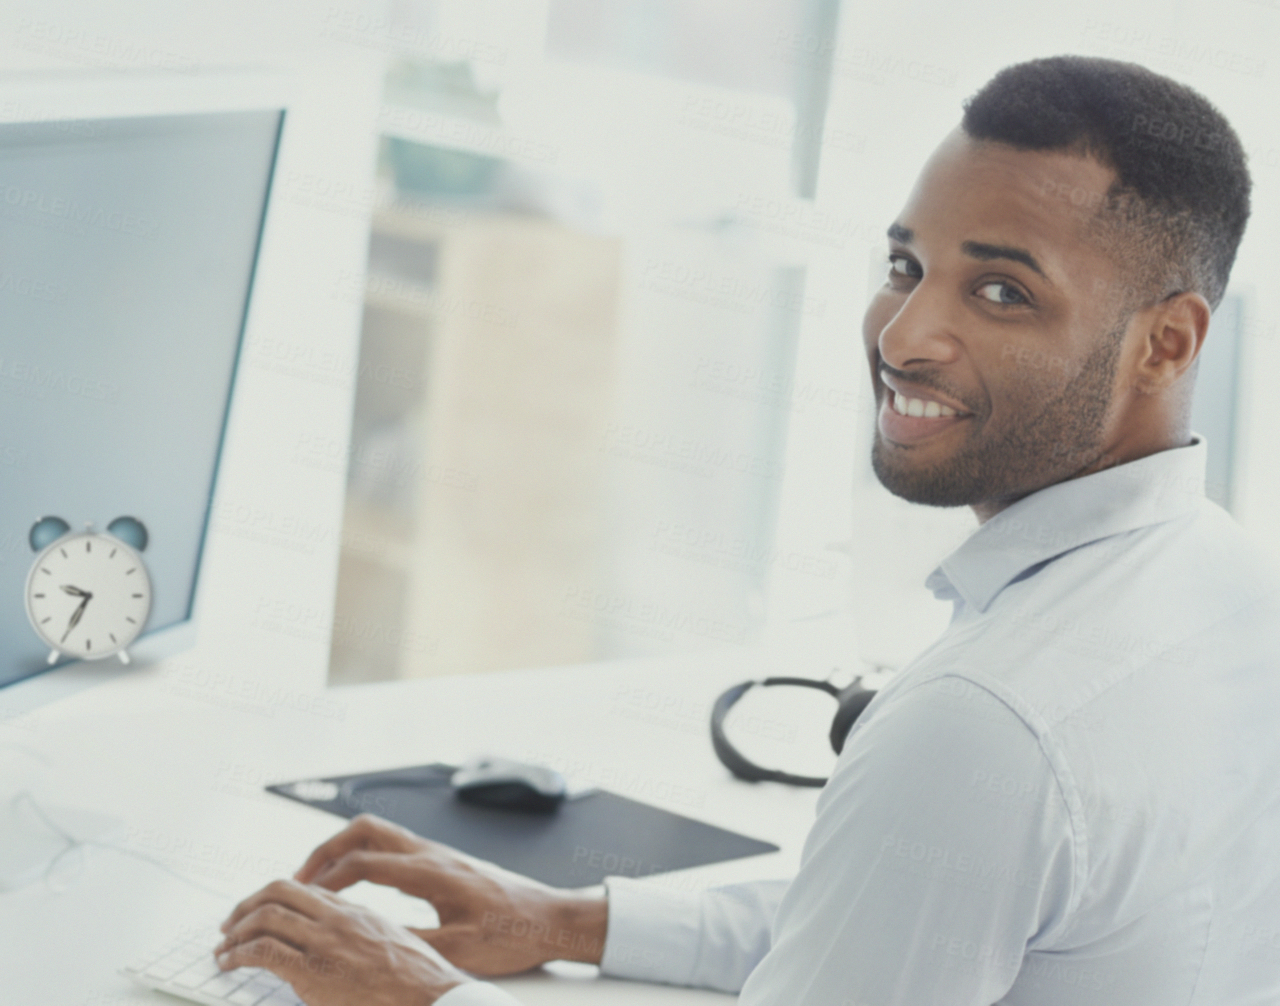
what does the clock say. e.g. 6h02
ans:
9h35
